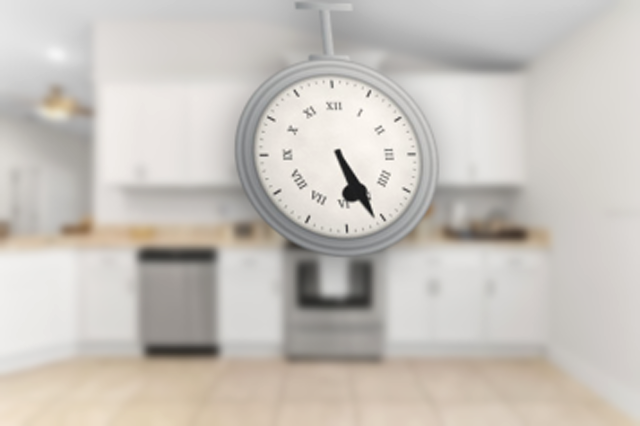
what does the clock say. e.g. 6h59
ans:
5h26
